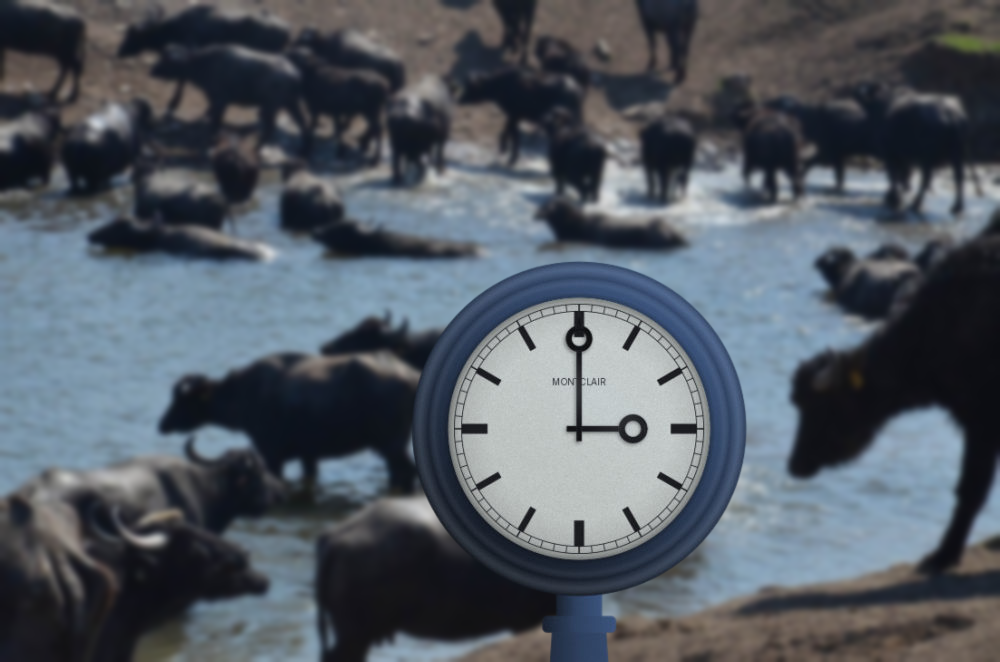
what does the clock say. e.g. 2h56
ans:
3h00
